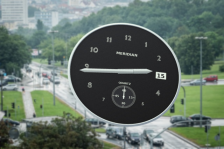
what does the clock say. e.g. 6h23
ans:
2h44
